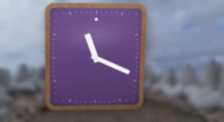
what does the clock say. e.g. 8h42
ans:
11h19
